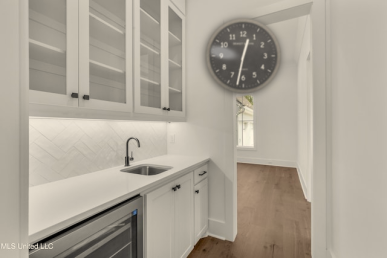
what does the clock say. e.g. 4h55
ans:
12h32
